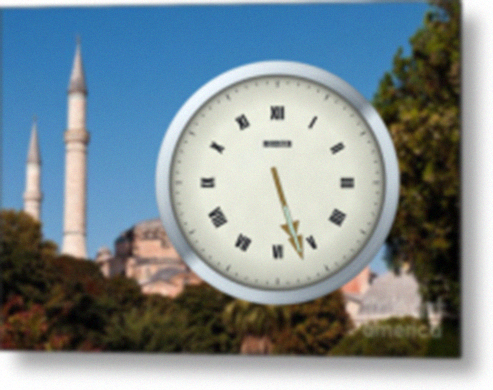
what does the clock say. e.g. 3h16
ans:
5h27
